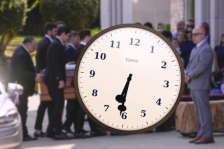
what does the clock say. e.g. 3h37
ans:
6h31
